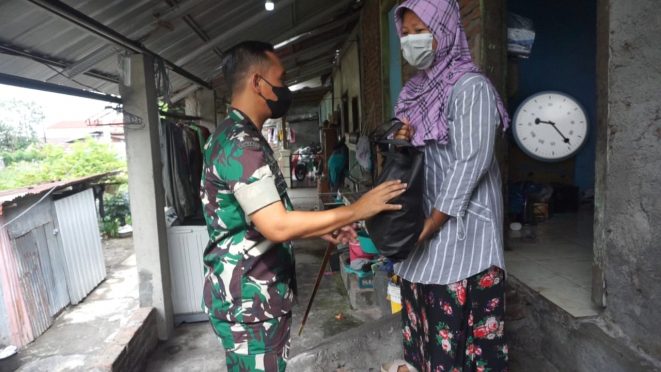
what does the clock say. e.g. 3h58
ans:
9h24
